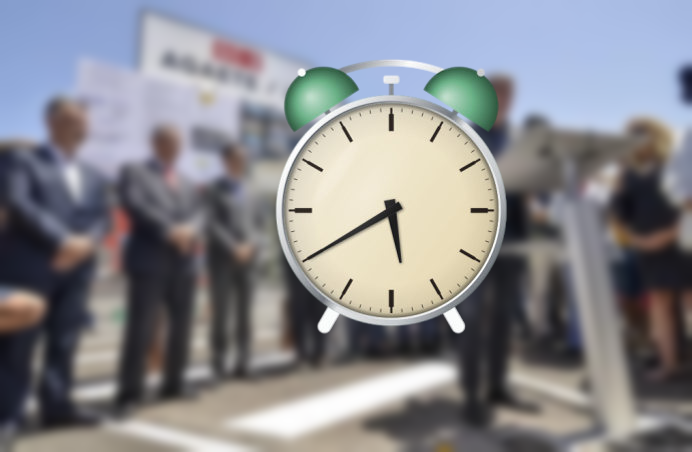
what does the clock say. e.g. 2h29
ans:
5h40
